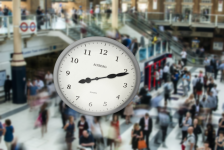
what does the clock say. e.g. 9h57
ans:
8h11
